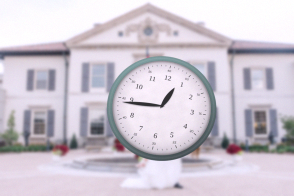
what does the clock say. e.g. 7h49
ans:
12h44
